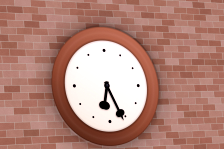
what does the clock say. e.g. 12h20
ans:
6h26
